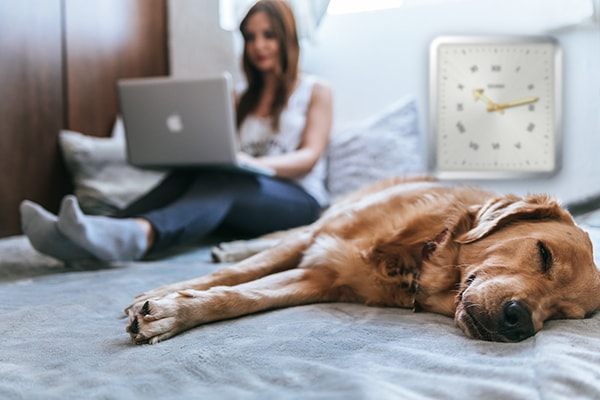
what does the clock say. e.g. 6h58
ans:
10h13
